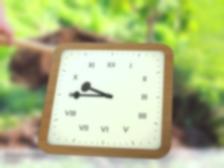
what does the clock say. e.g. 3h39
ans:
9h45
